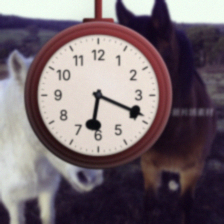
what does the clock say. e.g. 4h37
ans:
6h19
